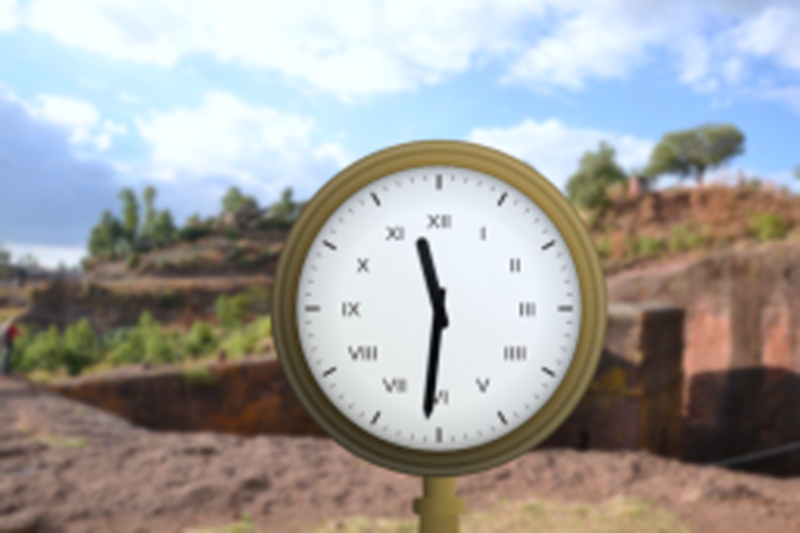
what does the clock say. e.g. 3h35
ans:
11h31
